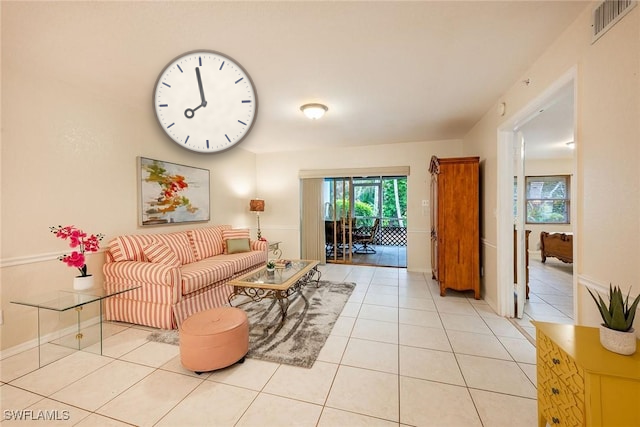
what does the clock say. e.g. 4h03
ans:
7h59
